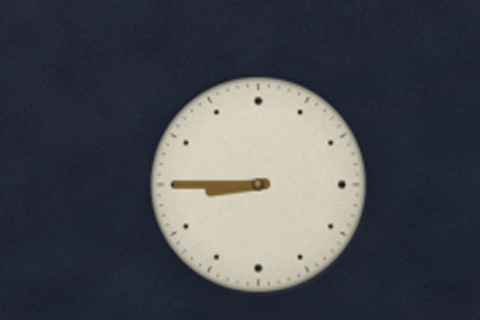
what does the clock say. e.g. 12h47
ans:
8h45
